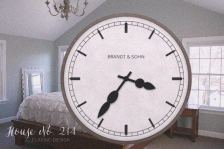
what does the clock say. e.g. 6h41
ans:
3h36
